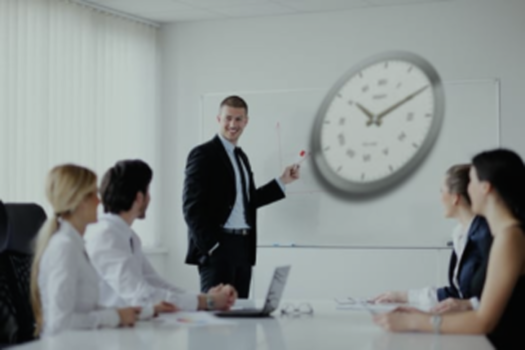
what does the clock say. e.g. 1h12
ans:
10h10
